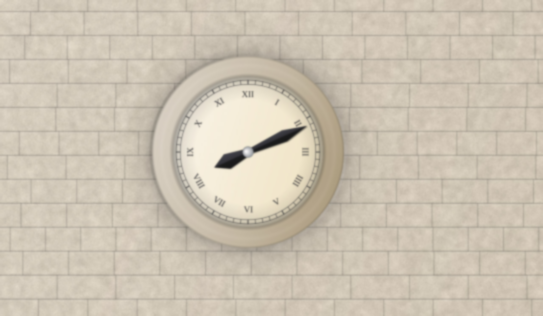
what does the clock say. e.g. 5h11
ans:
8h11
